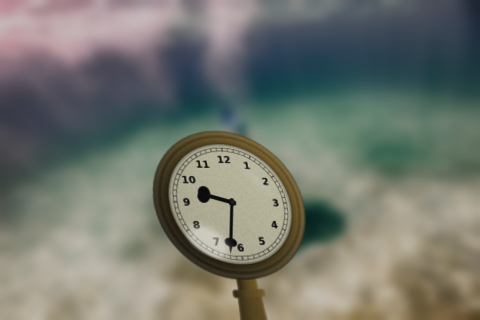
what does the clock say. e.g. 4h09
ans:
9h32
